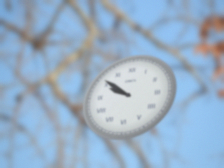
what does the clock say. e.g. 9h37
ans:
9h51
